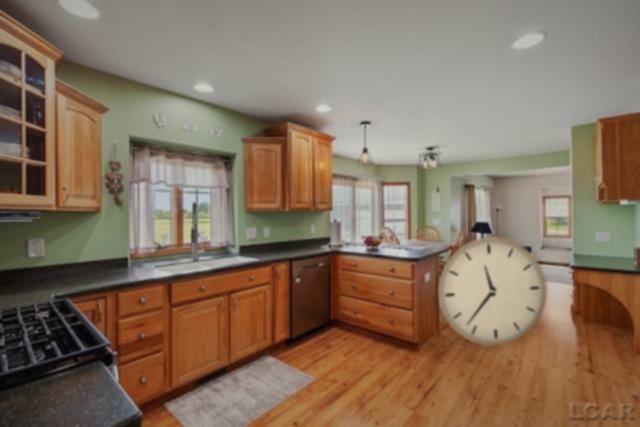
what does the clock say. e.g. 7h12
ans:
11h37
